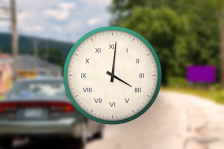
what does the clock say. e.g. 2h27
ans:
4h01
